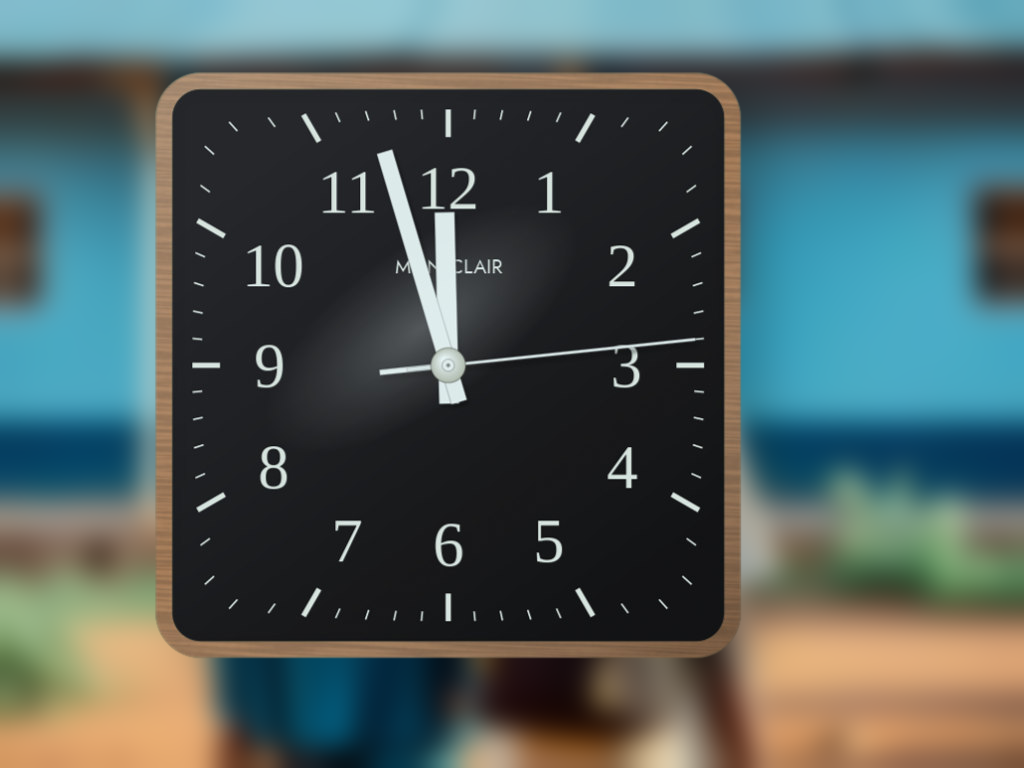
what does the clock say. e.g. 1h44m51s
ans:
11h57m14s
